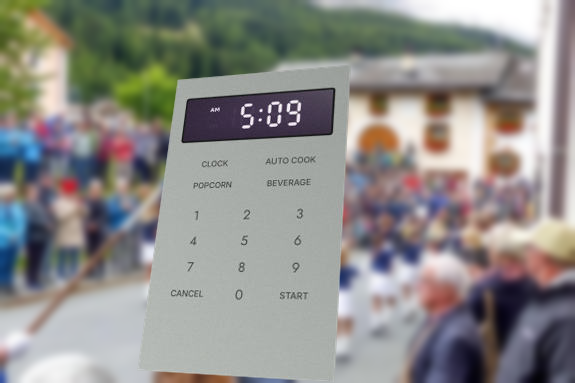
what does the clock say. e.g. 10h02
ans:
5h09
